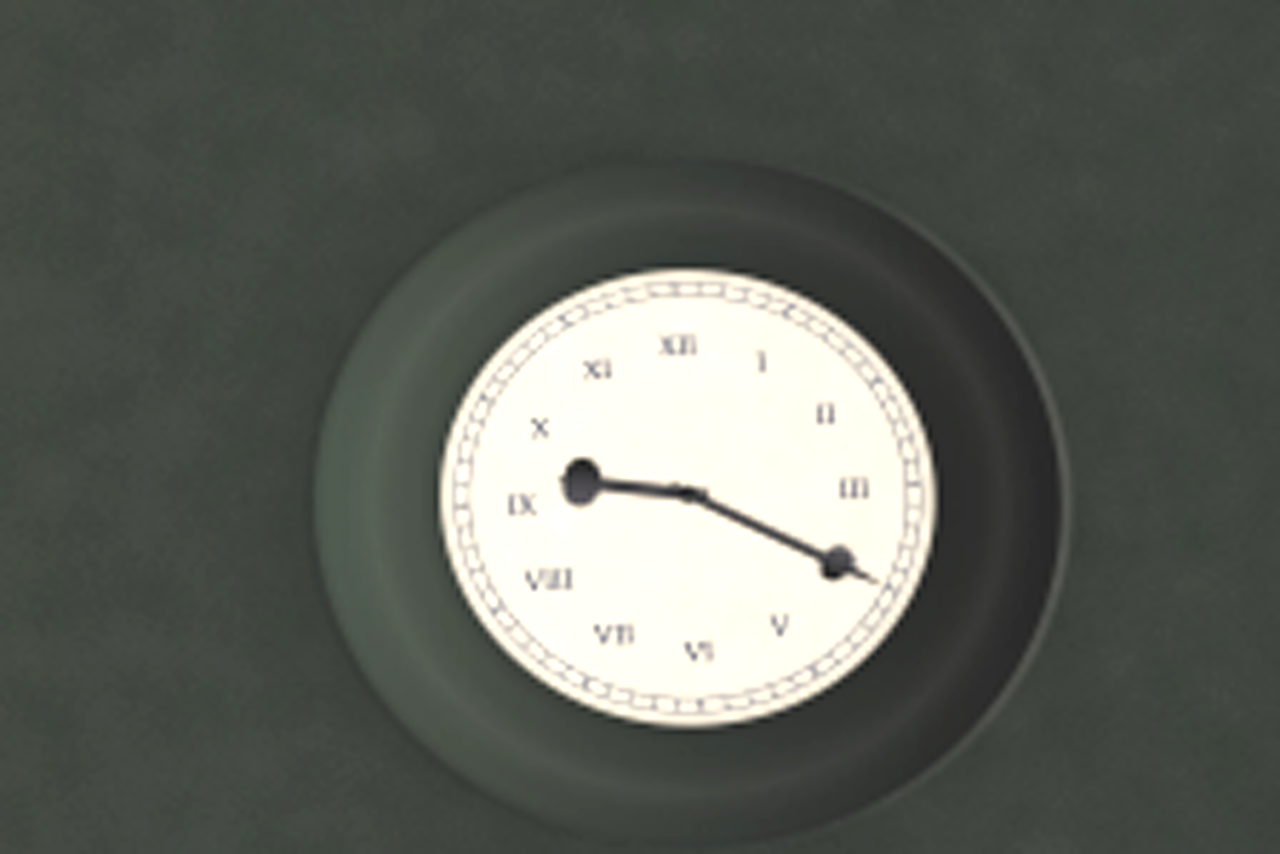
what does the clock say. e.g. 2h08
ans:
9h20
